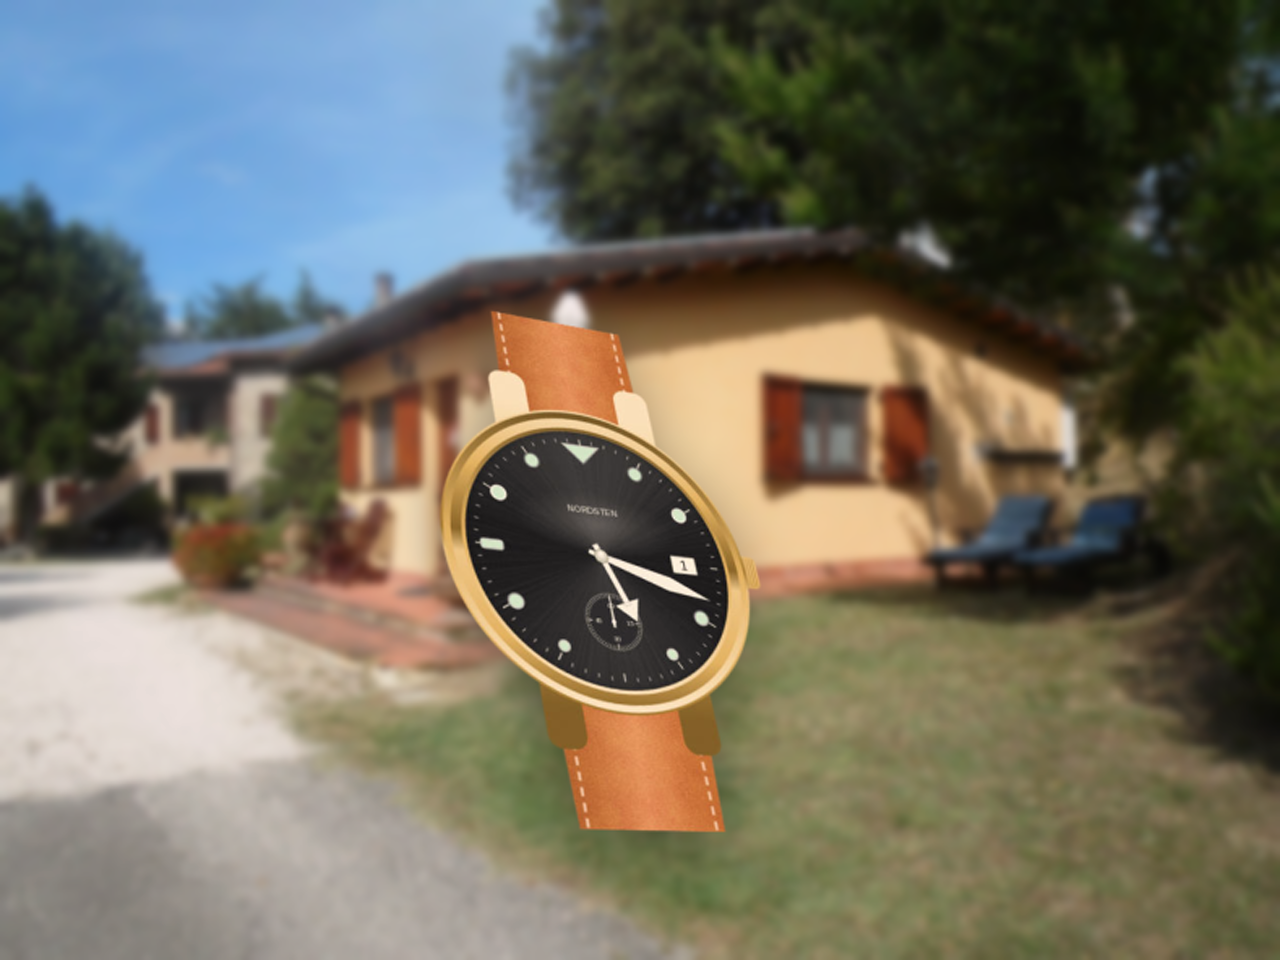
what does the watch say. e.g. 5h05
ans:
5h18
